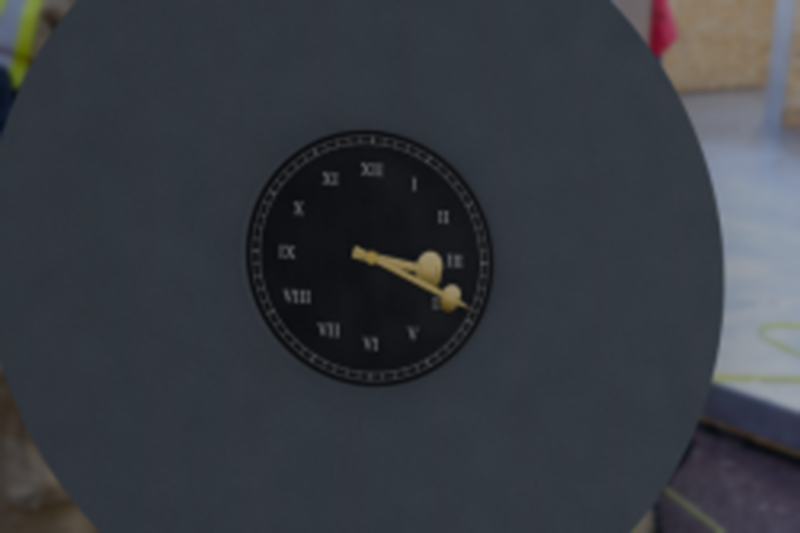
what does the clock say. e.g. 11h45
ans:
3h19
